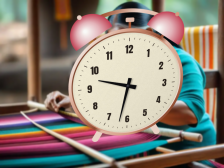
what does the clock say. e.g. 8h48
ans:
9h32
